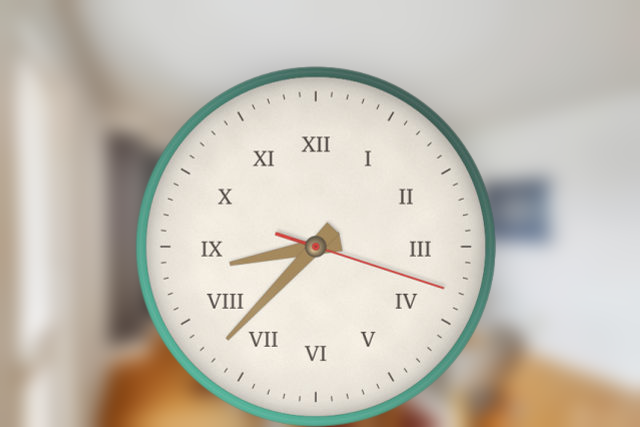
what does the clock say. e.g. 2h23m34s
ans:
8h37m18s
